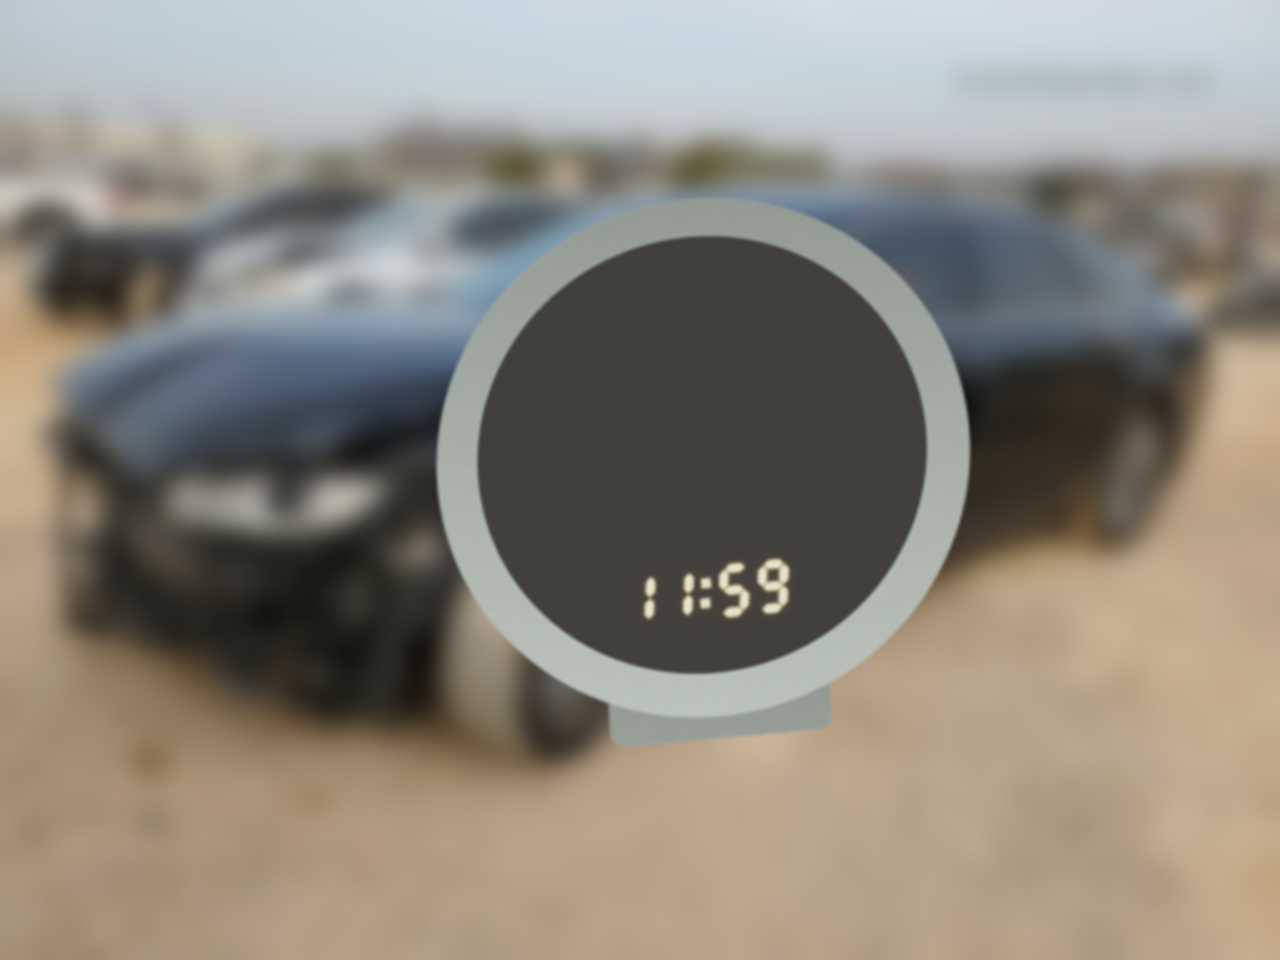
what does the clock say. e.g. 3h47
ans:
11h59
